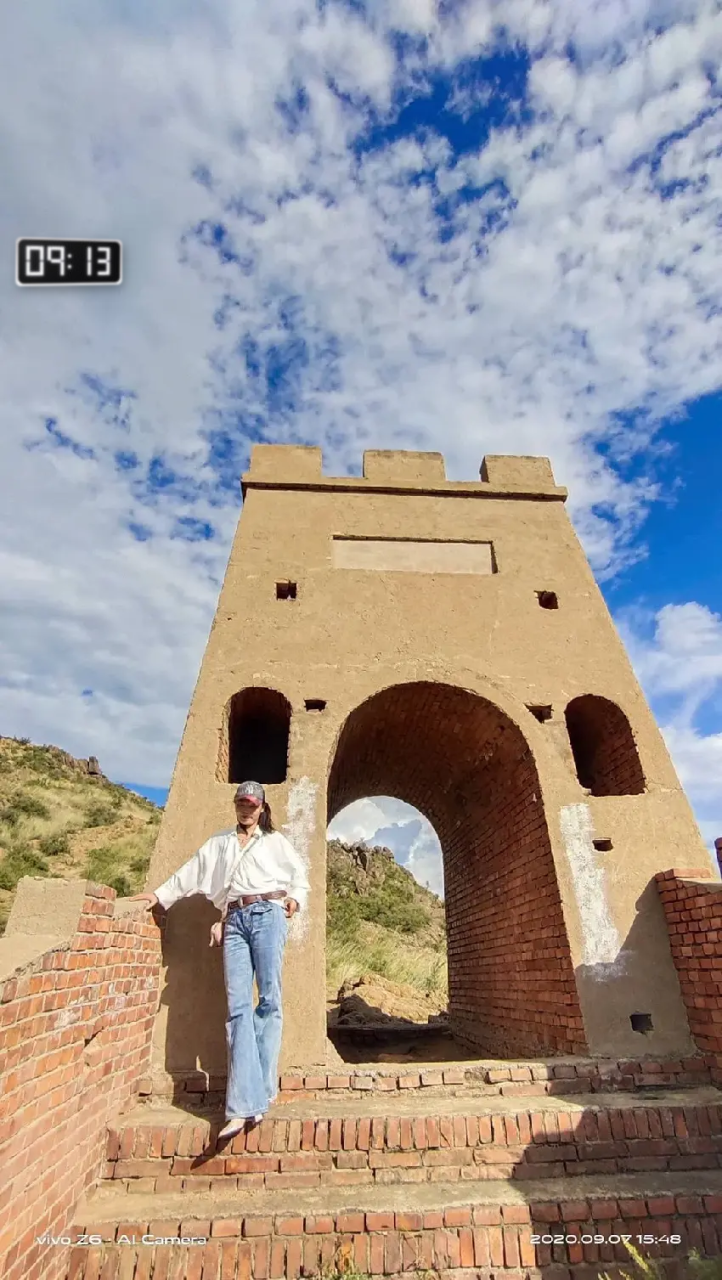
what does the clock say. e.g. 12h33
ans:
9h13
